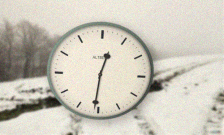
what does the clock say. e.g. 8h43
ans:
12h31
